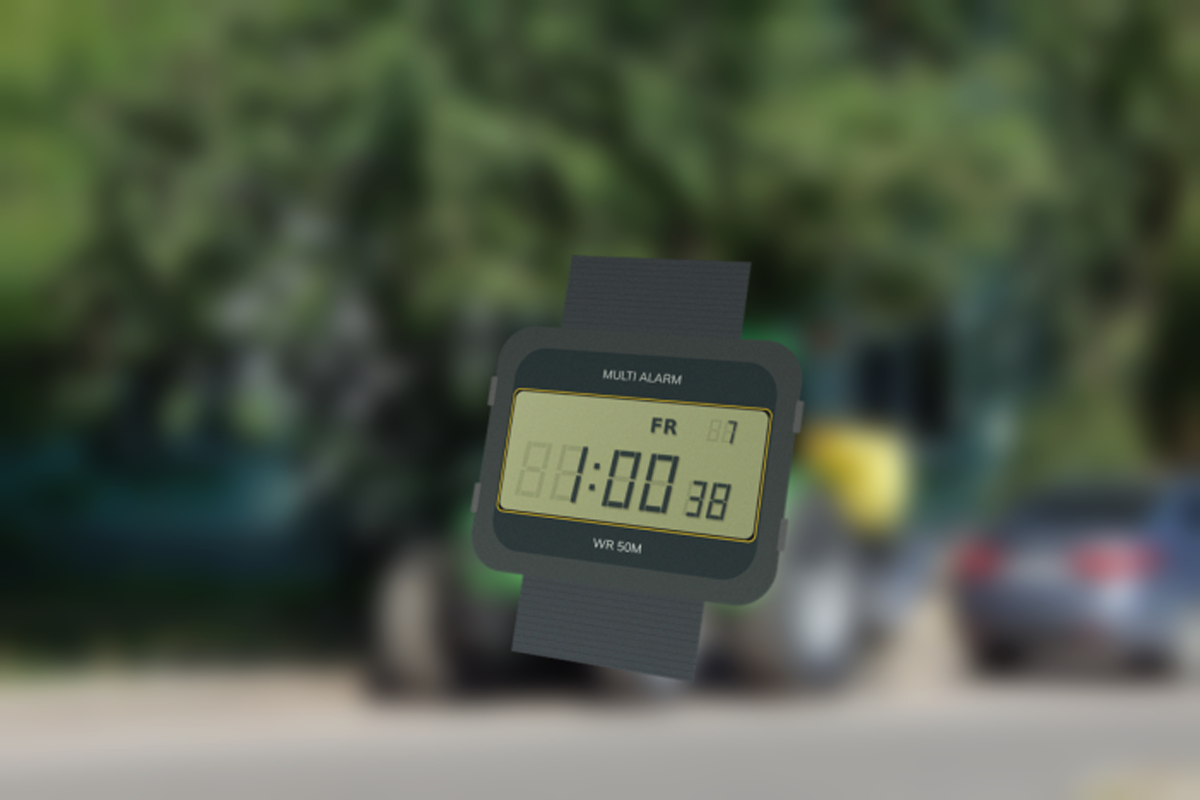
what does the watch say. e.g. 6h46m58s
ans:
1h00m38s
